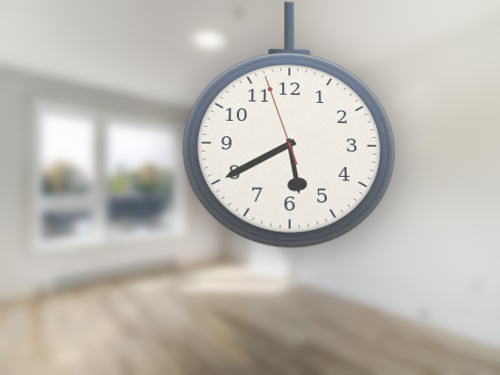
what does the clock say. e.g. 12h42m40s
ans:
5h39m57s
